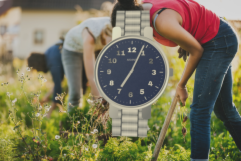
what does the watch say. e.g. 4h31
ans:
7h04
